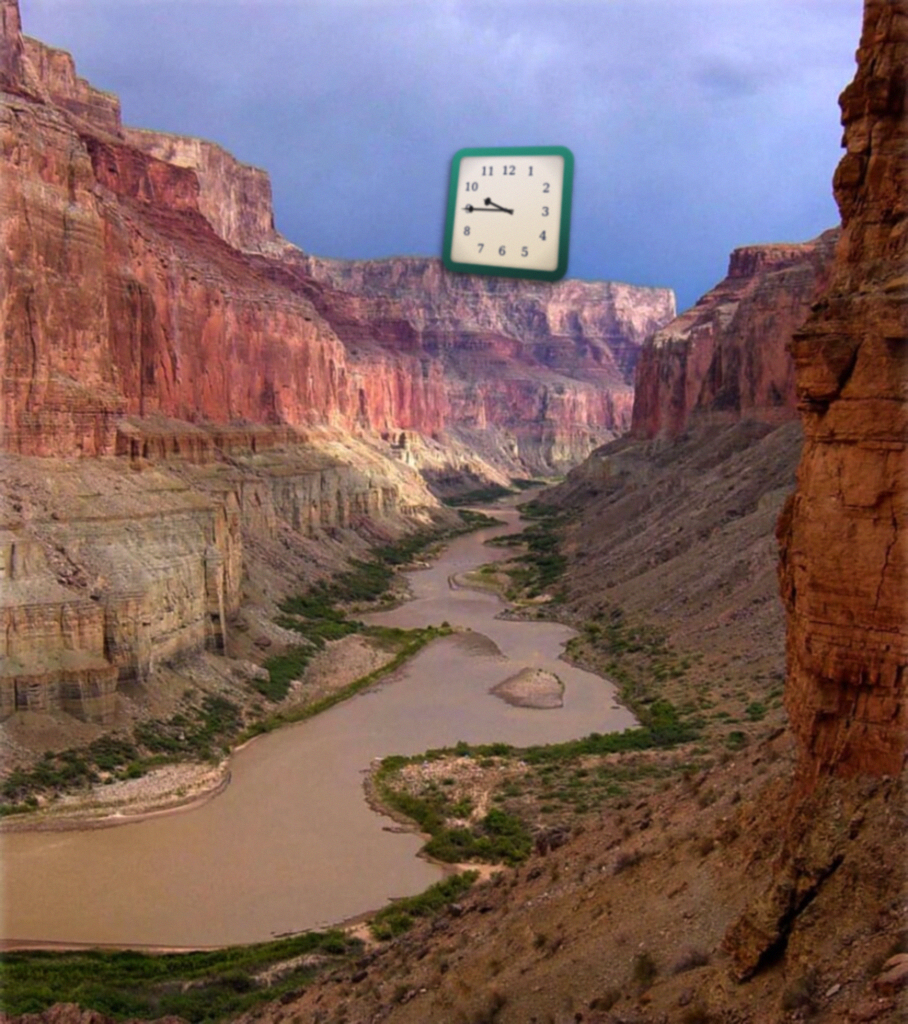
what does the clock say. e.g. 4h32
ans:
9h45
